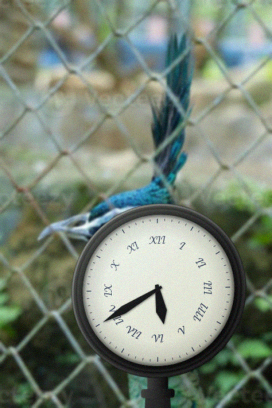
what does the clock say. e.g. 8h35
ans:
5h40
